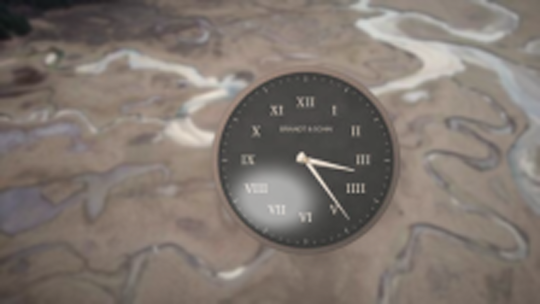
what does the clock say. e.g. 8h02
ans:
3h24
